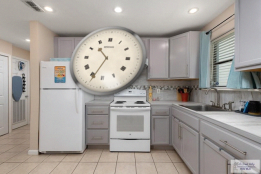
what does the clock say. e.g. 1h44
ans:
10h34
